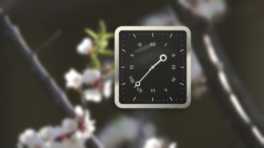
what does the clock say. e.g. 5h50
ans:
1h37
